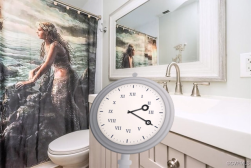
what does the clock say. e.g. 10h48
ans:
2h20
